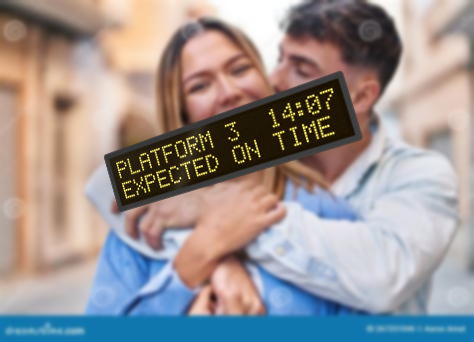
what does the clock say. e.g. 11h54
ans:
14h07
